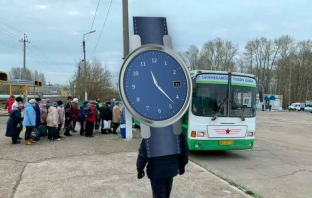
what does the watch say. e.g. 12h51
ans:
11h23
